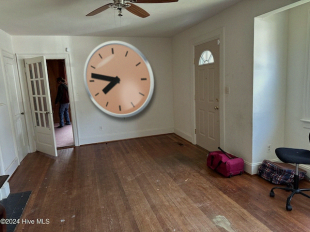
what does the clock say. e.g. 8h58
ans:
7h47
